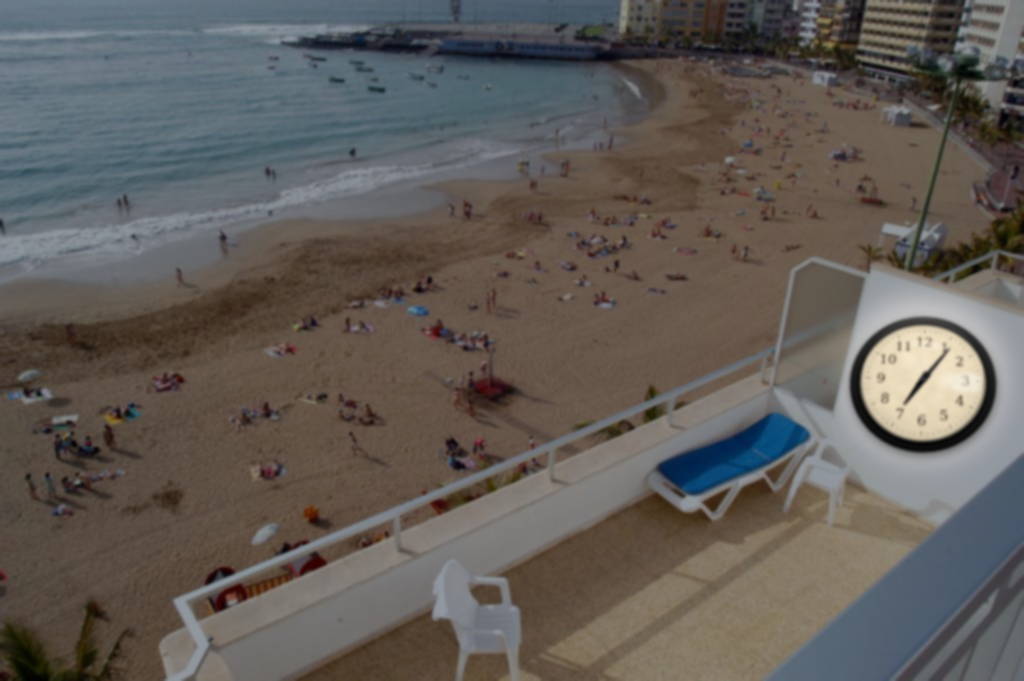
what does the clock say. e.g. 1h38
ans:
7h06
